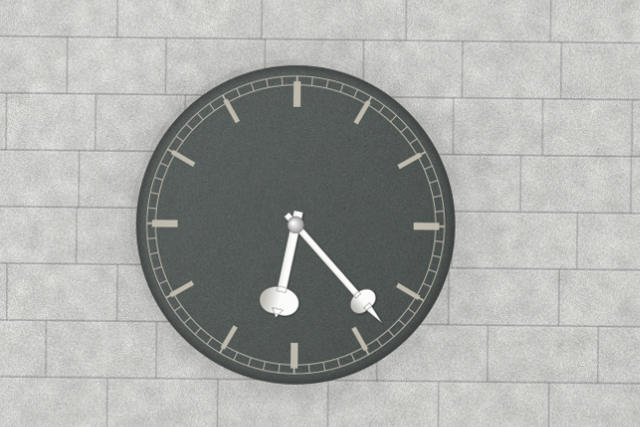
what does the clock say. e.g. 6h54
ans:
6h23
